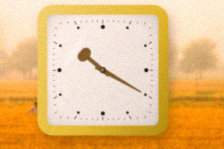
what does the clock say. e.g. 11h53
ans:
10h20
